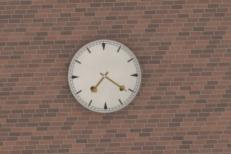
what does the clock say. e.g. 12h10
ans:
7h21
